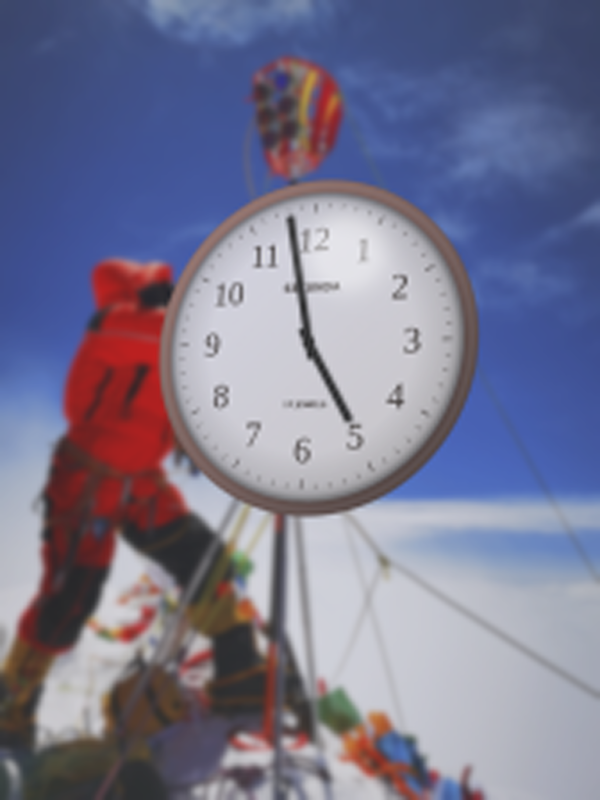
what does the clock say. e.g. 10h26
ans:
4h58
